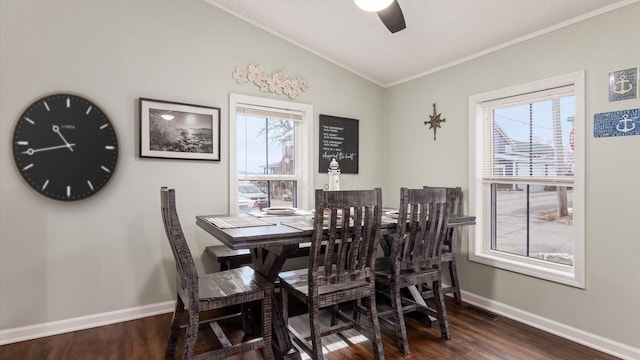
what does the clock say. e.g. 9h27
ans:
10h43
